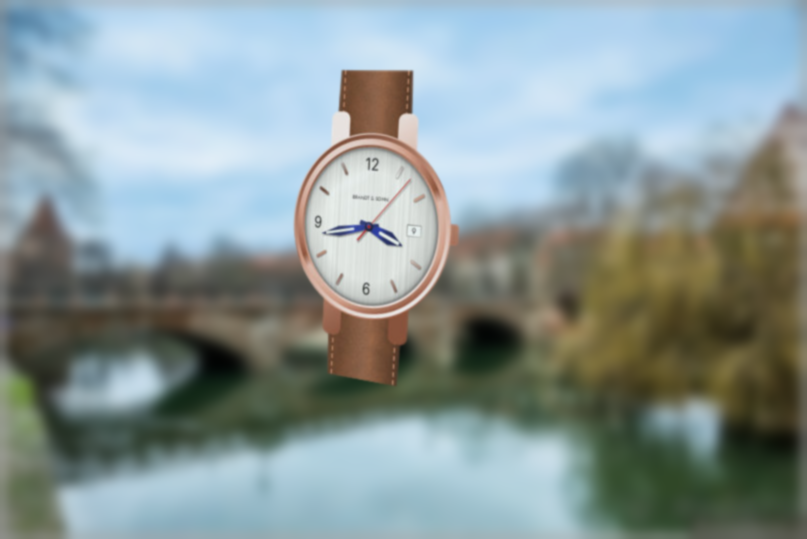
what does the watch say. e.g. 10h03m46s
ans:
3h43m07s
